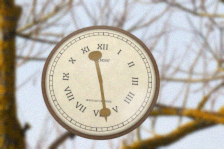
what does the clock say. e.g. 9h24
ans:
11h28
